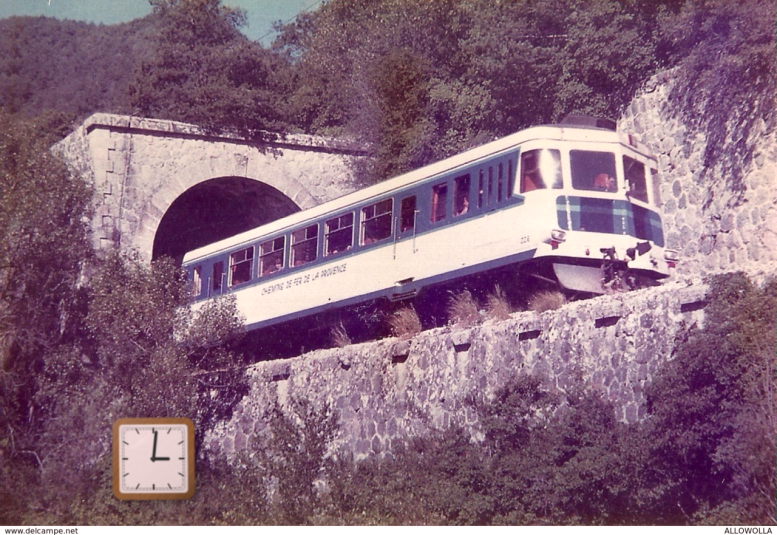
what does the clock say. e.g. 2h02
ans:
3h01
